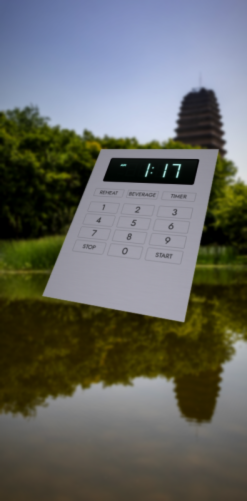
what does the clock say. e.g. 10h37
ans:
1h17
